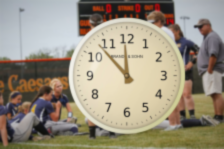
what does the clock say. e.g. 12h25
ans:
11h53
